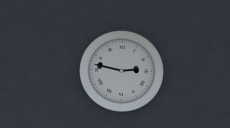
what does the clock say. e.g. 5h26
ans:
2h47
